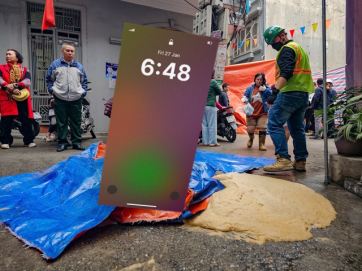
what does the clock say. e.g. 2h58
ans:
6h48
